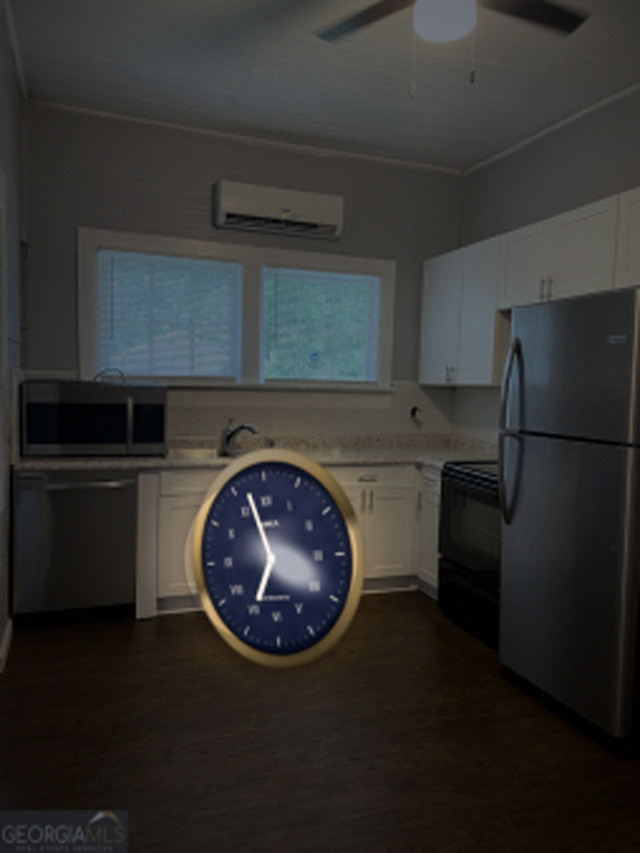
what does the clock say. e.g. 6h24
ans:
6h57
